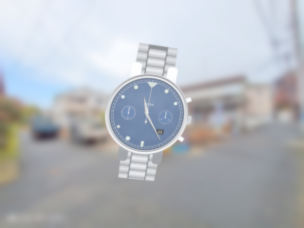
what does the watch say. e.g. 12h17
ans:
11h24
